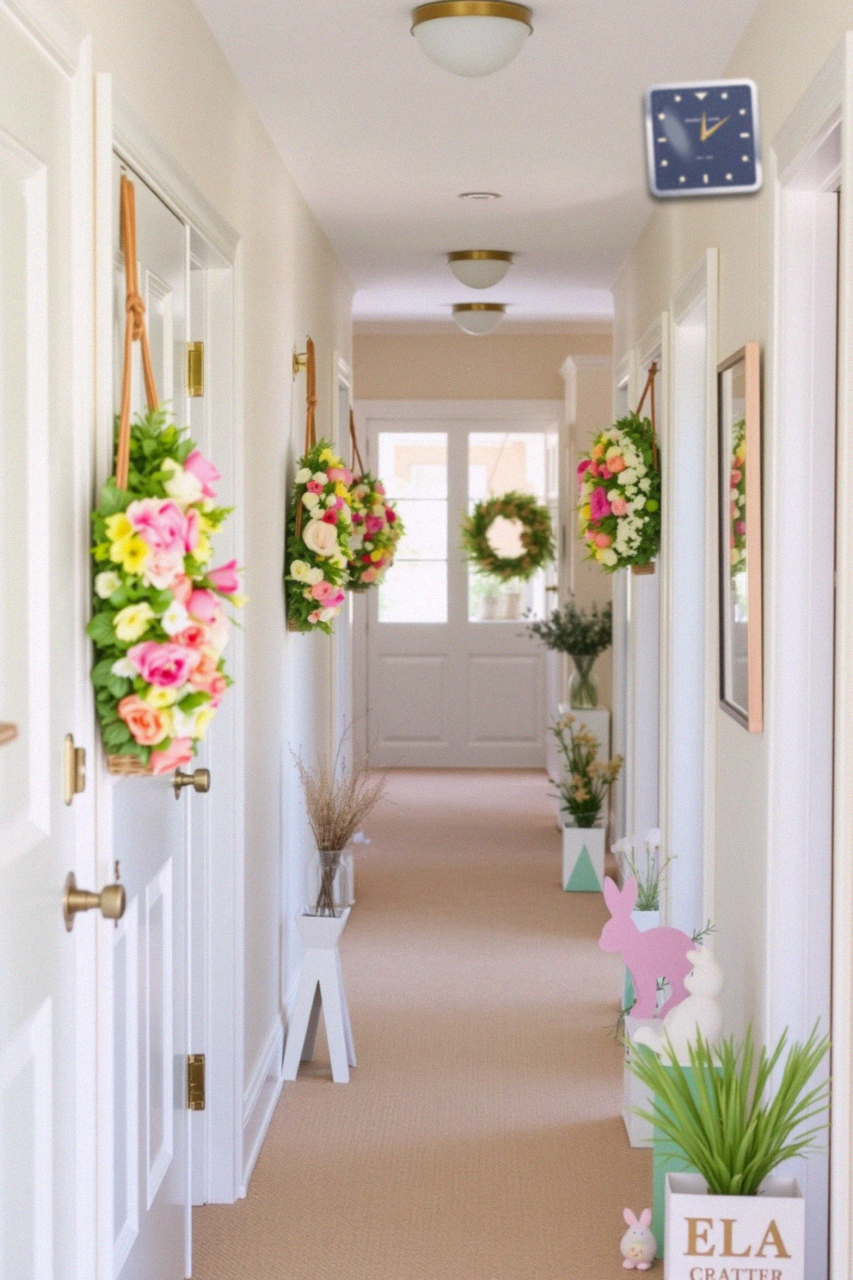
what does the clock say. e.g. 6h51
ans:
12h09
